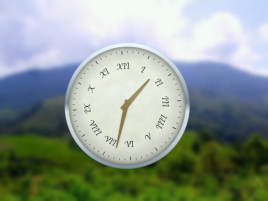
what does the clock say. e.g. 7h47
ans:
1h33
